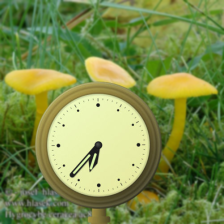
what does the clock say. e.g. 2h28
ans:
6h37
